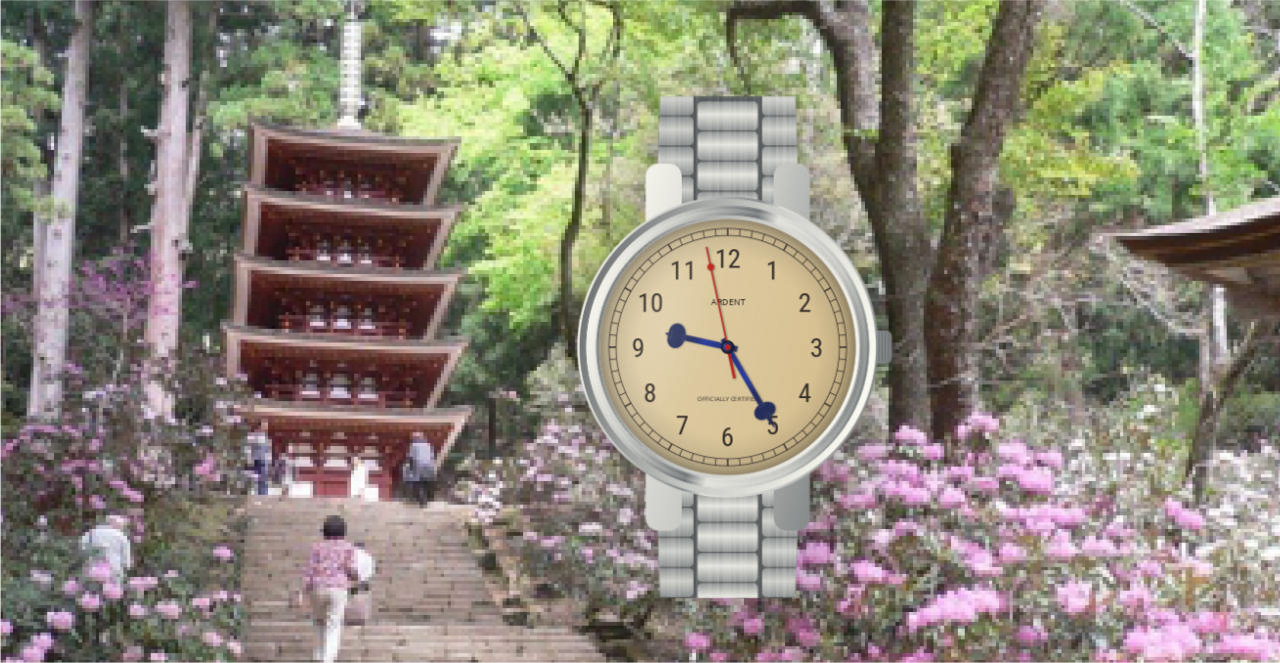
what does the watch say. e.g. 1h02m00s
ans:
9h24m58s
